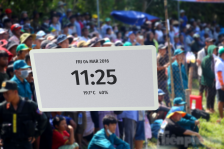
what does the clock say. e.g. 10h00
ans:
11h25
